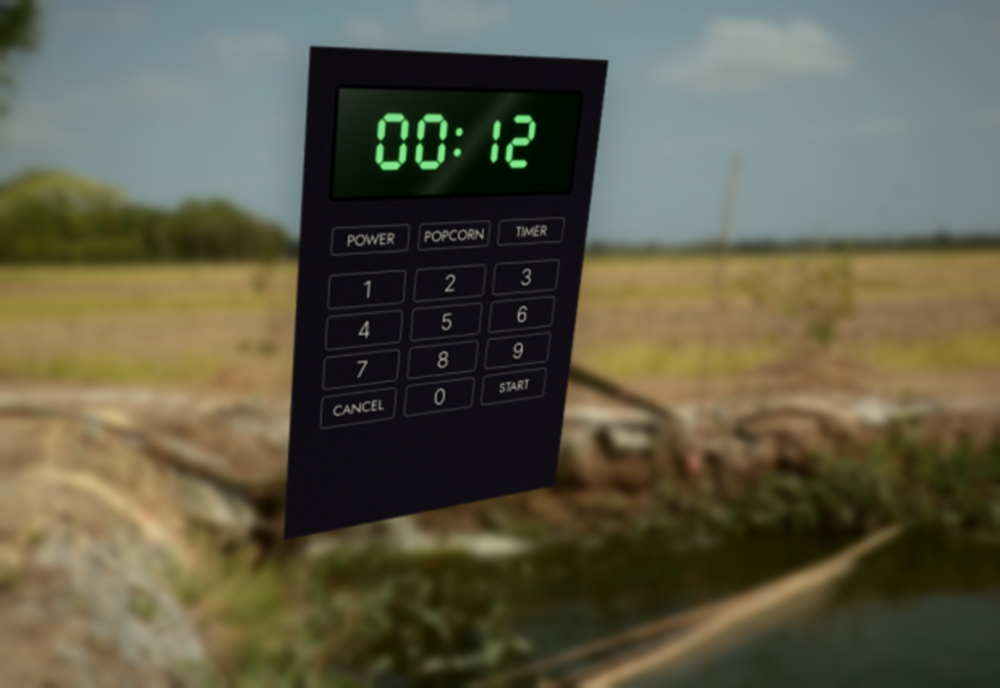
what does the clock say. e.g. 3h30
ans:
0h12
